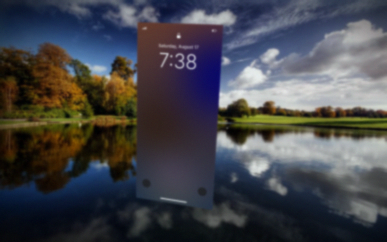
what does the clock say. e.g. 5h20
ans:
7h38
